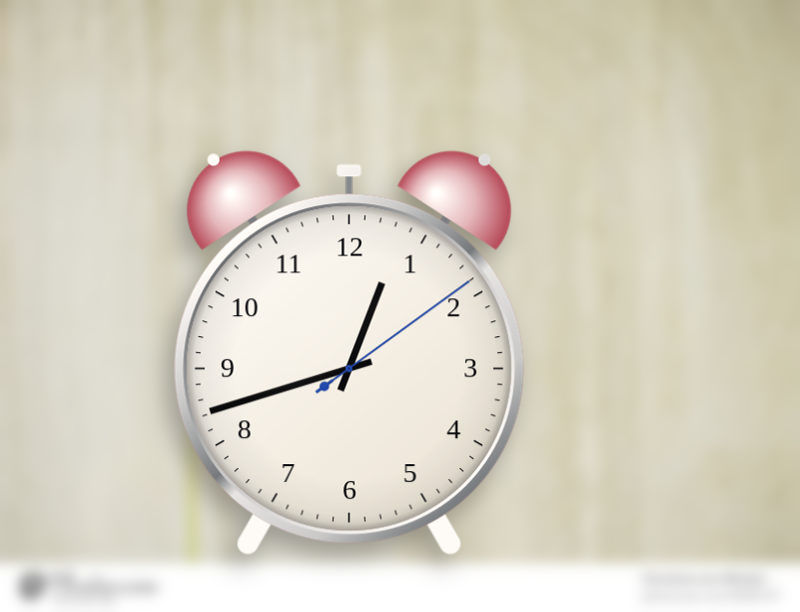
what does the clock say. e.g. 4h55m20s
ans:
12h42m09s
